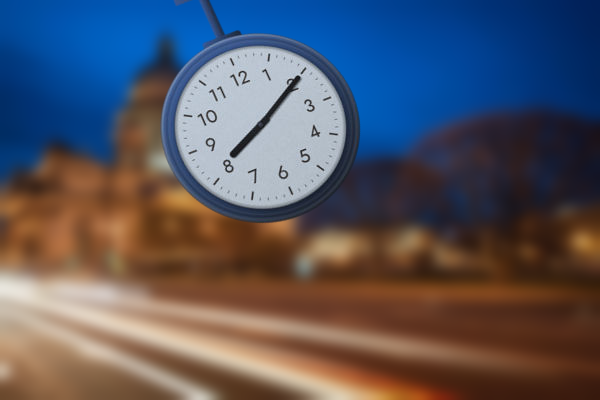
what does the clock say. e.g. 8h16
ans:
8h10
